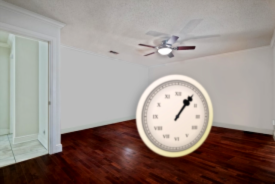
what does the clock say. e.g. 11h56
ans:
1h06
